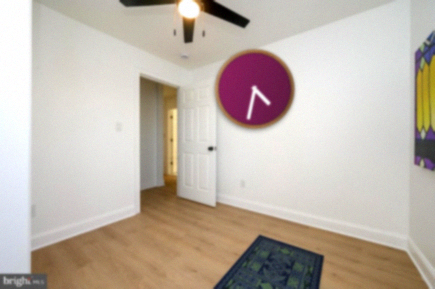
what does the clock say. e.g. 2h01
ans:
4h32
